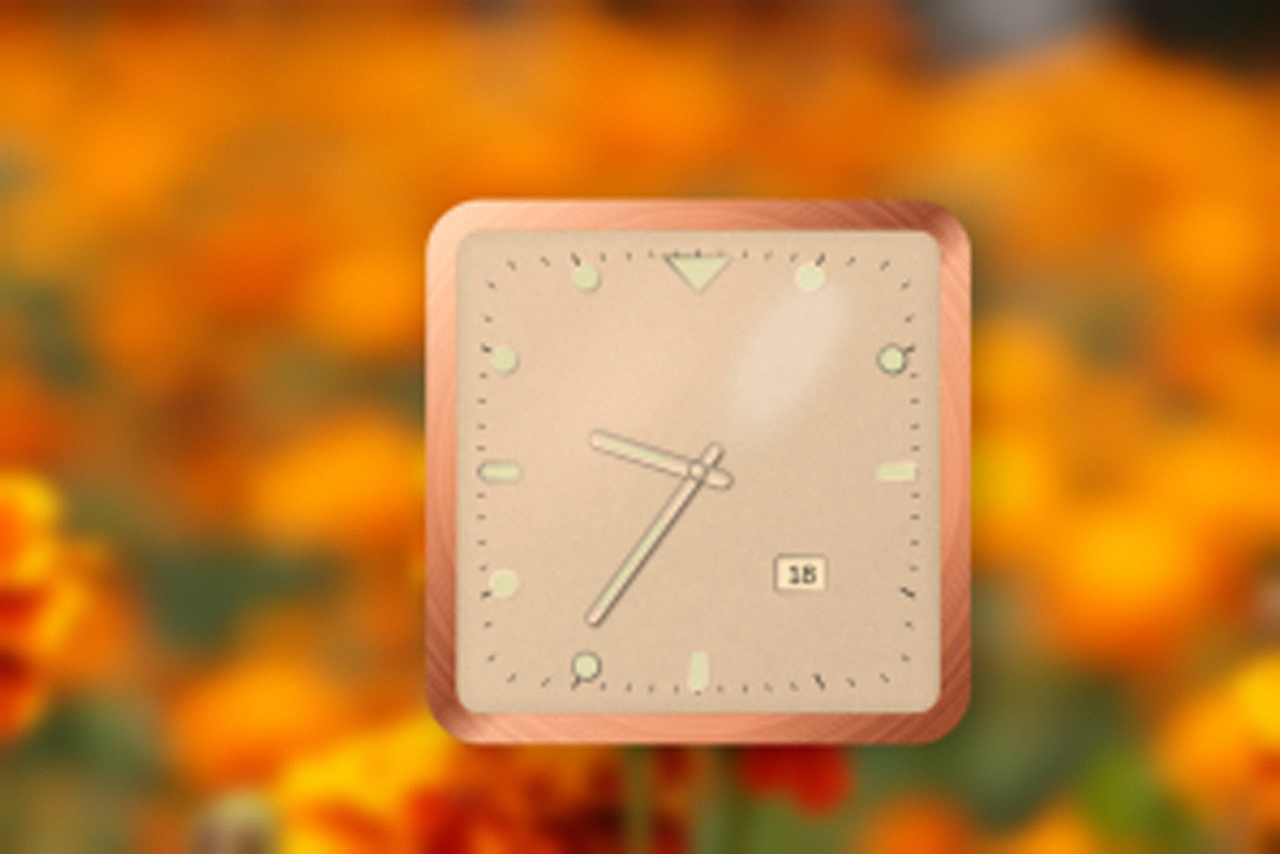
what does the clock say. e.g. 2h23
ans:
9h36
